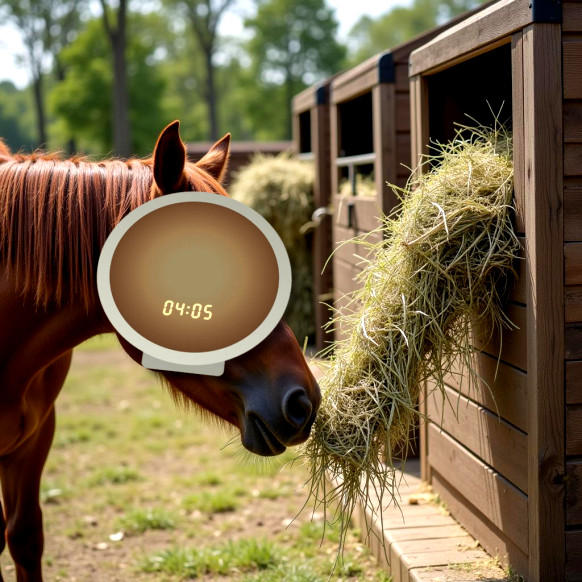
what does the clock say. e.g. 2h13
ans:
4h05
